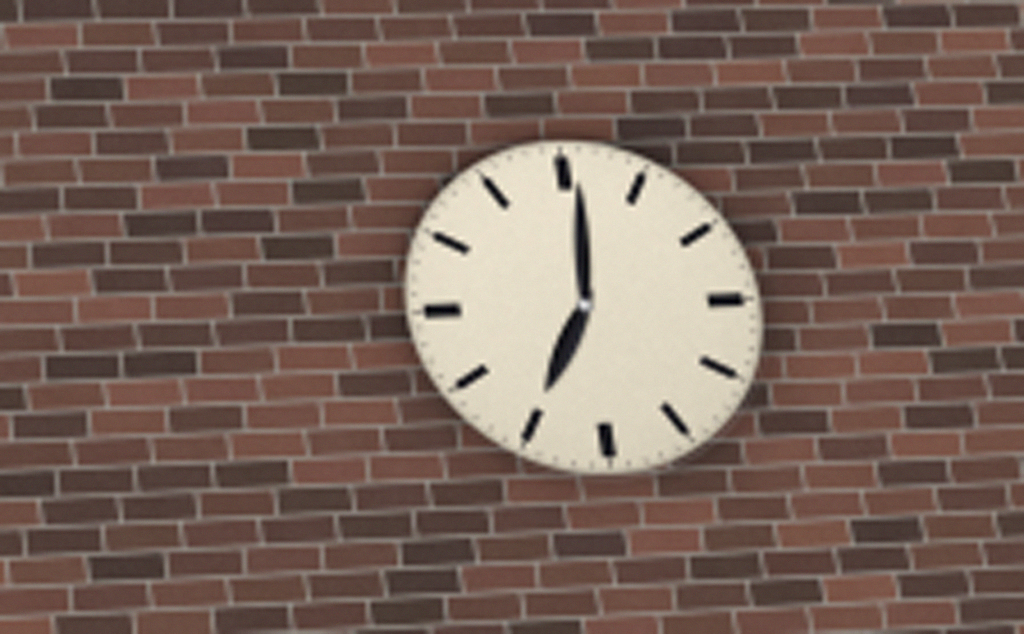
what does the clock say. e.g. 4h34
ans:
7h01
